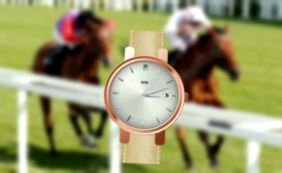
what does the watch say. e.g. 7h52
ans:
3h12
